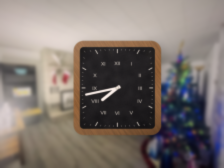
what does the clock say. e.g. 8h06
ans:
7h43
